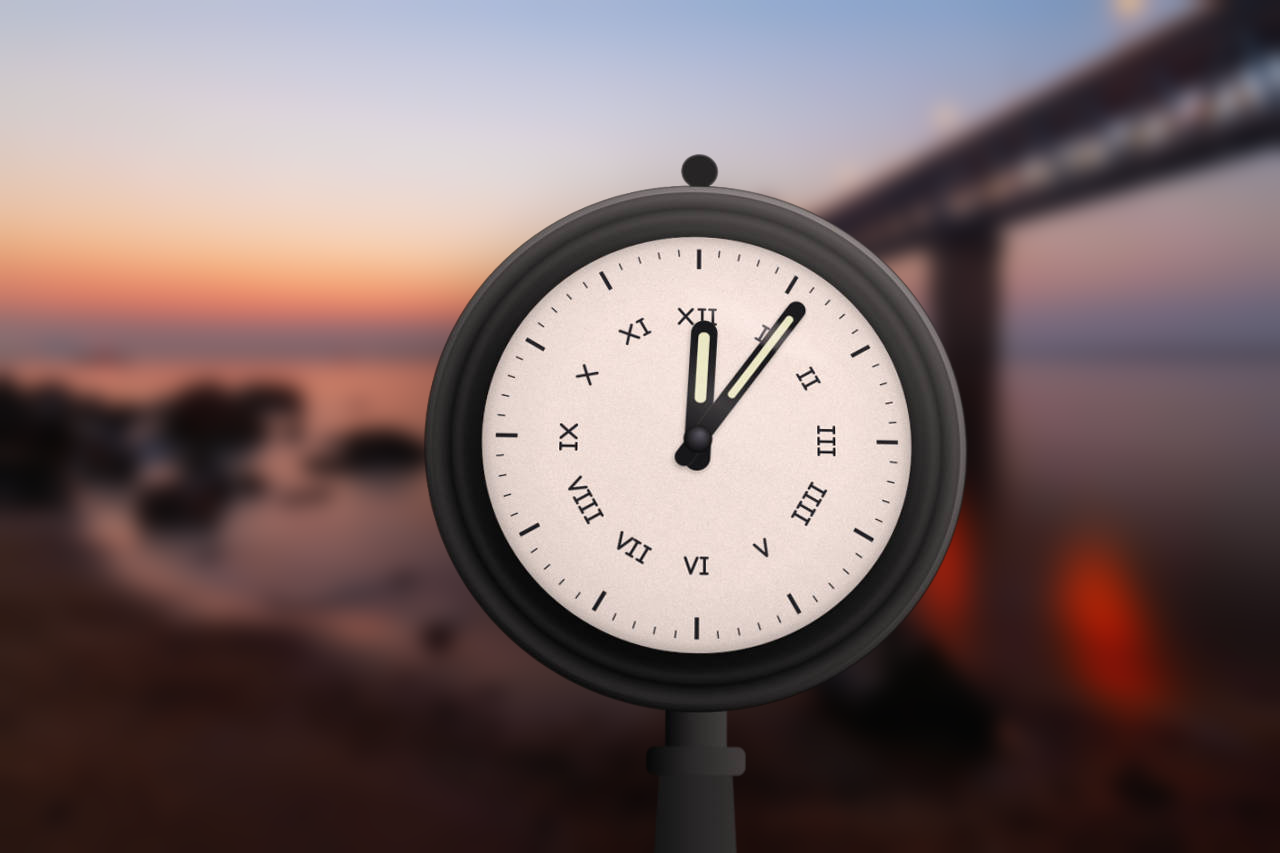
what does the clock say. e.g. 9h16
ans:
12h06
